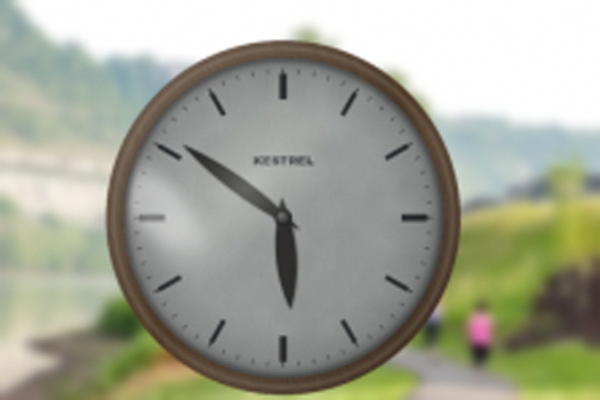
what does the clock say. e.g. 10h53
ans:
5h51
